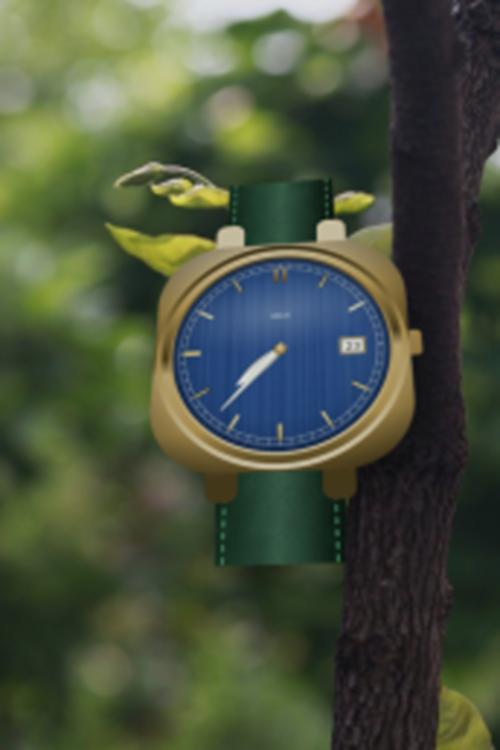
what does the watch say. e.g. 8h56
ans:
7h37
